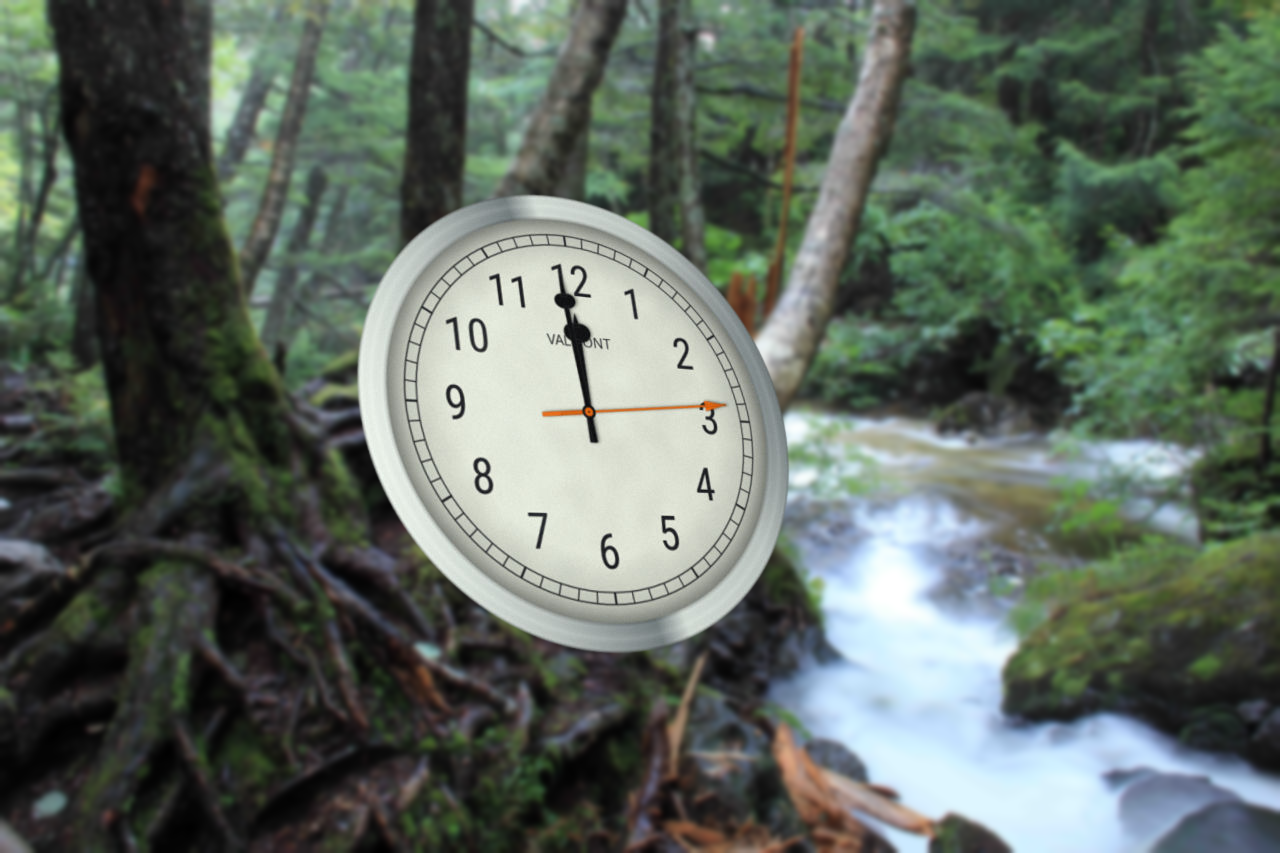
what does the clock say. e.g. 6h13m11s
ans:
11h59m14s
